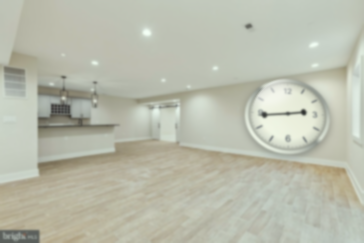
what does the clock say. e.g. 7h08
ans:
2h44
